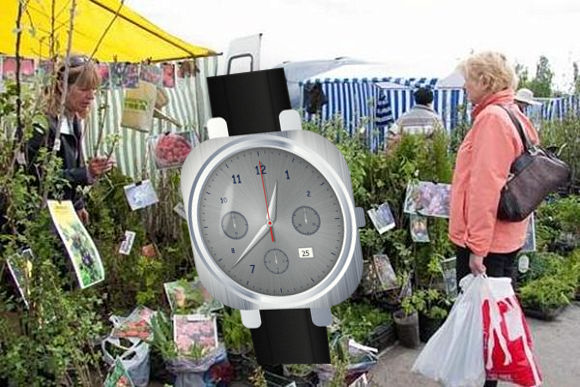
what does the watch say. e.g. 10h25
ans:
12h38
